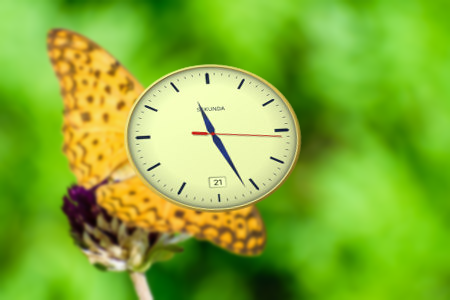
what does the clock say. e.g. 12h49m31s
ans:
11h26m16s
